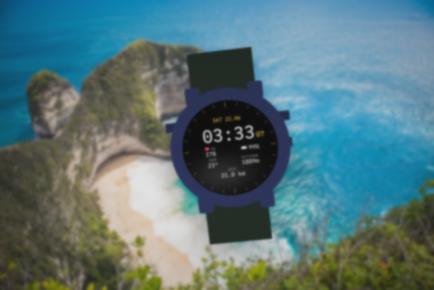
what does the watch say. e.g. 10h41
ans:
3h33
